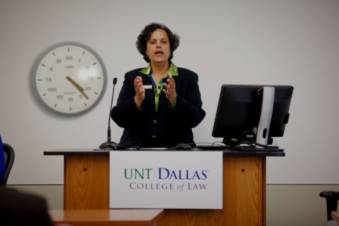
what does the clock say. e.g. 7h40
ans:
4h23
